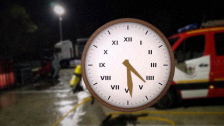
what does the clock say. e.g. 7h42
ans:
4h29
